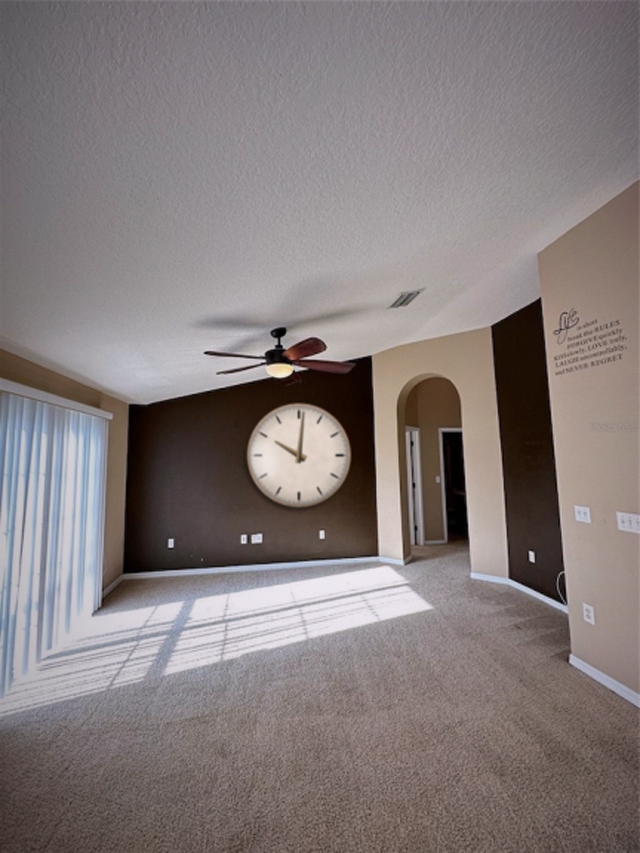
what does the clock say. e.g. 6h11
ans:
10h01
